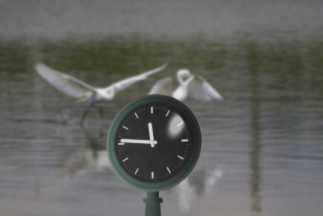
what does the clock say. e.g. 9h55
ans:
11h46
